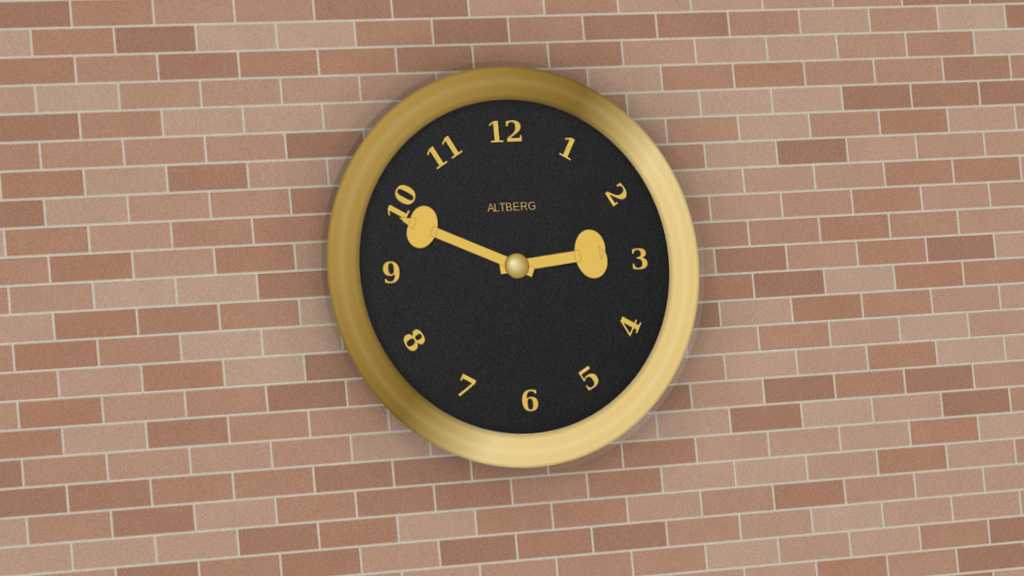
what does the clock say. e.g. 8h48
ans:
2h49
